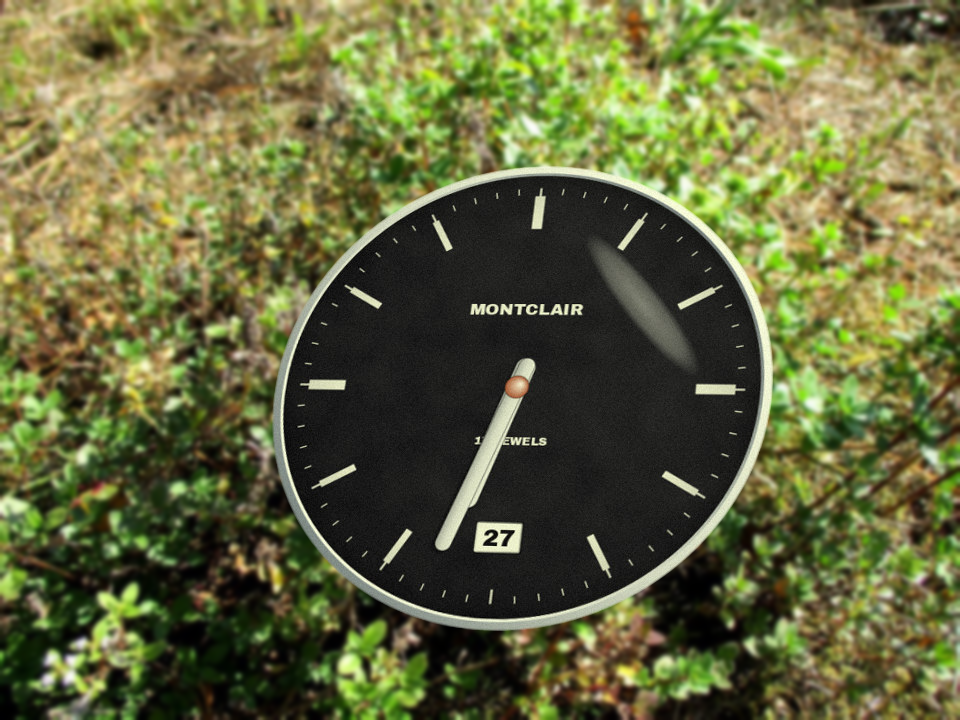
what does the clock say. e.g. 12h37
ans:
6h33
